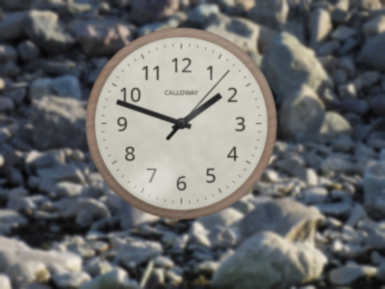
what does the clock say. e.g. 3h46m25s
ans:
1h48m07s
